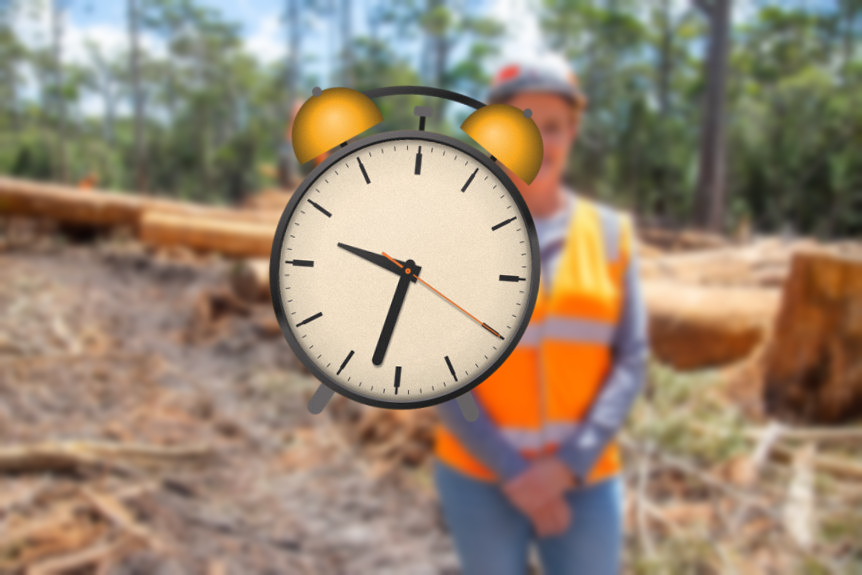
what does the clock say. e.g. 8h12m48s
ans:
9h32m20s
